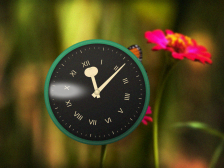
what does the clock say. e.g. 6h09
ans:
12h11
